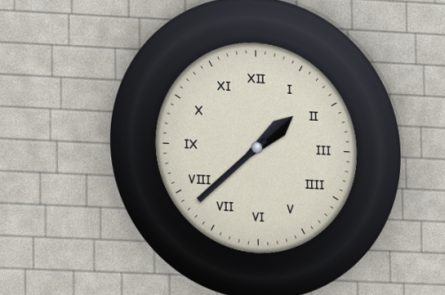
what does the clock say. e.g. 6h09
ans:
1h38
